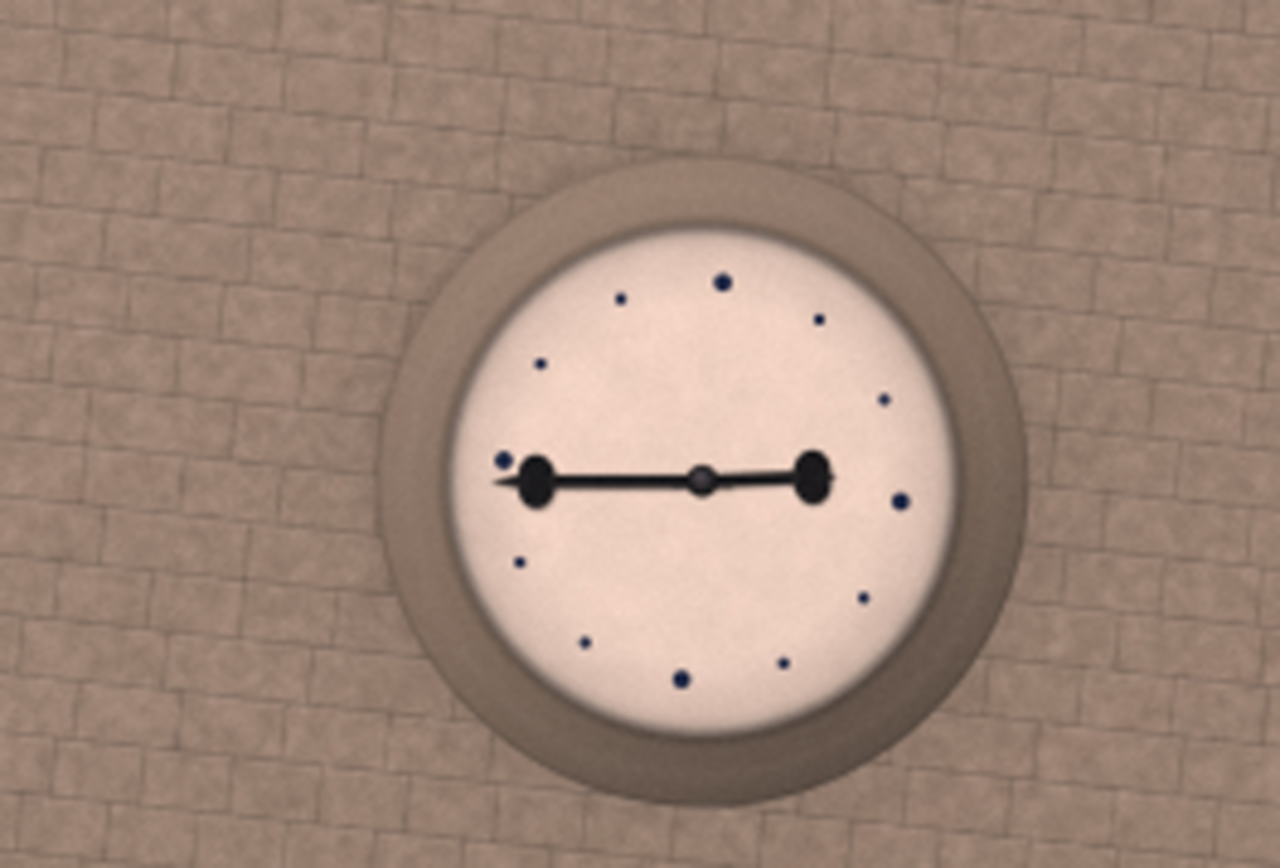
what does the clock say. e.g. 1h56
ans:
2h44
